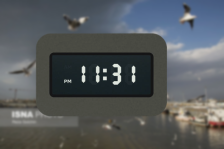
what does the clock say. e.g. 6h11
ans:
11h31
